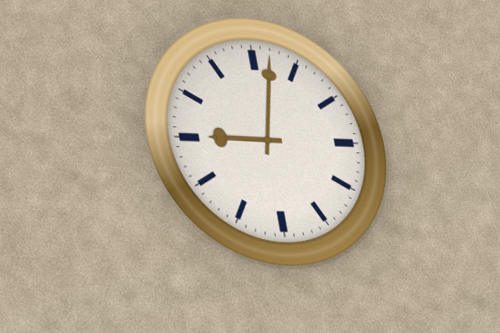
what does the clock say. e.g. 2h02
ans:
9h02
